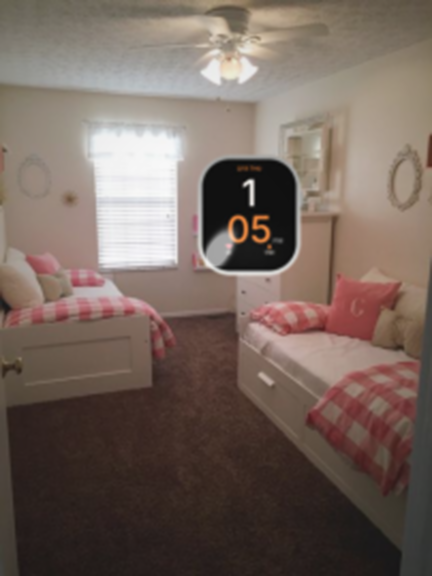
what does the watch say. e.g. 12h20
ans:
1h05
